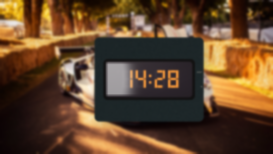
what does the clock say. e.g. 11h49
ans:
14h28
